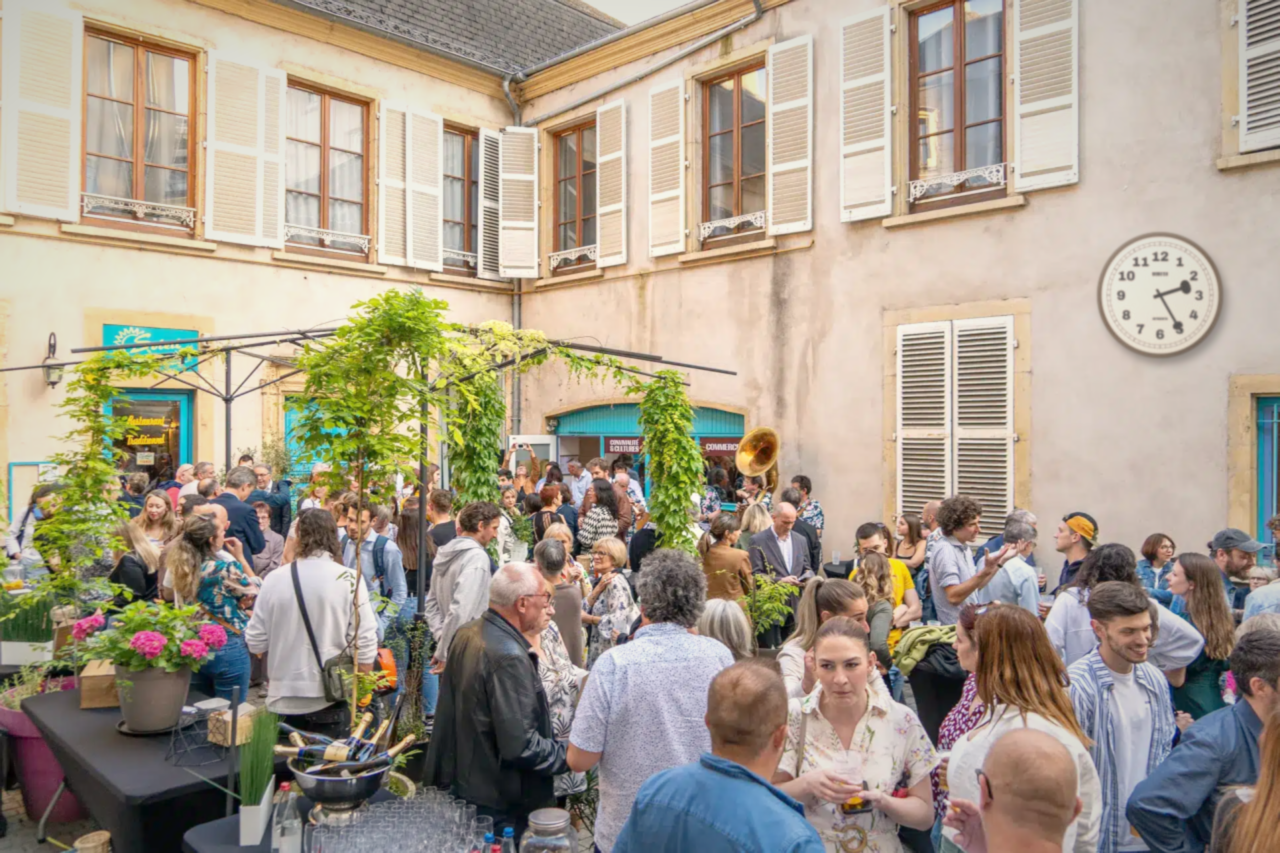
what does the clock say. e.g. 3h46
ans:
2h25
